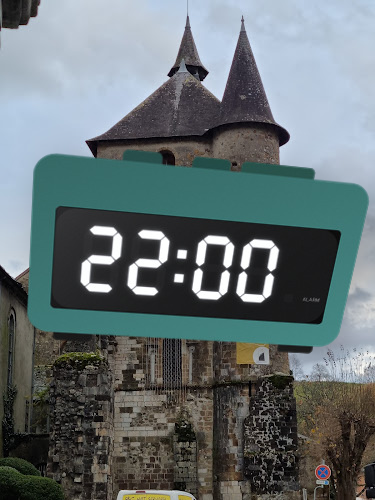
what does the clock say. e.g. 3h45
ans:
22h00
